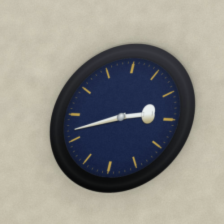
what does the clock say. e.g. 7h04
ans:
2h42
